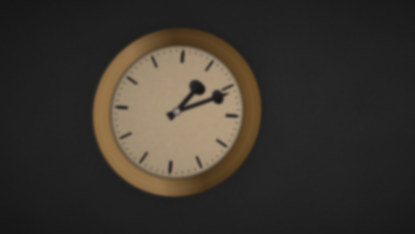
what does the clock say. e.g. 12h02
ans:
1h11
